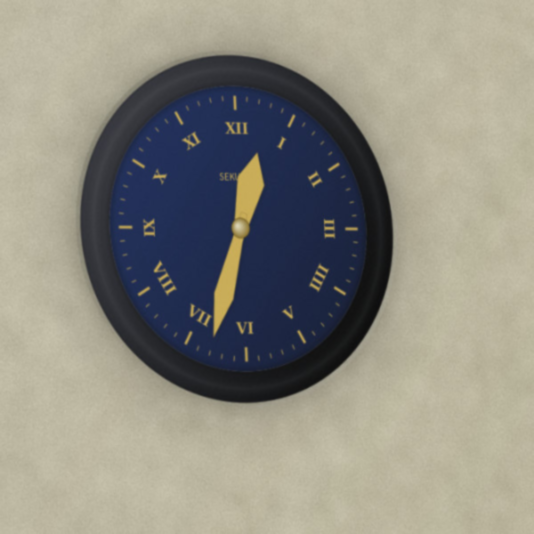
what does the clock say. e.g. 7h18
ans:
12h33
